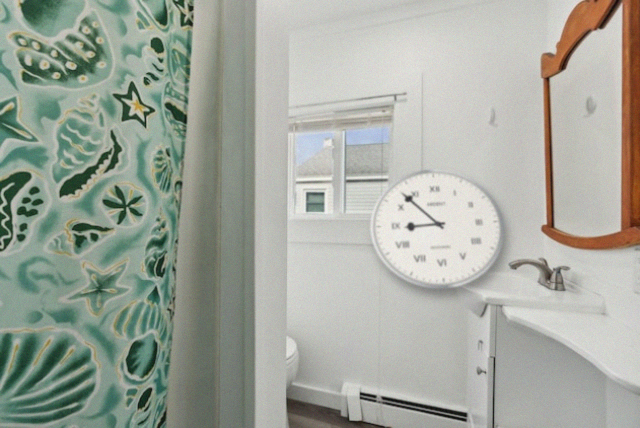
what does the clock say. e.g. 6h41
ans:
8h53
